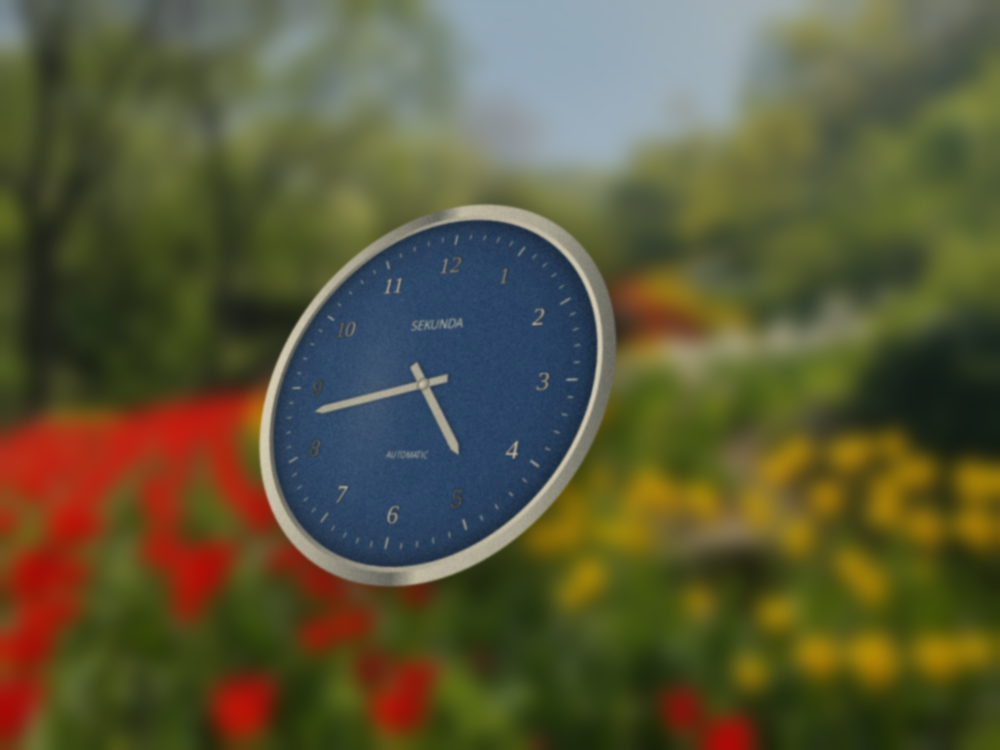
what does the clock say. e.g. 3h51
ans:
4h43
